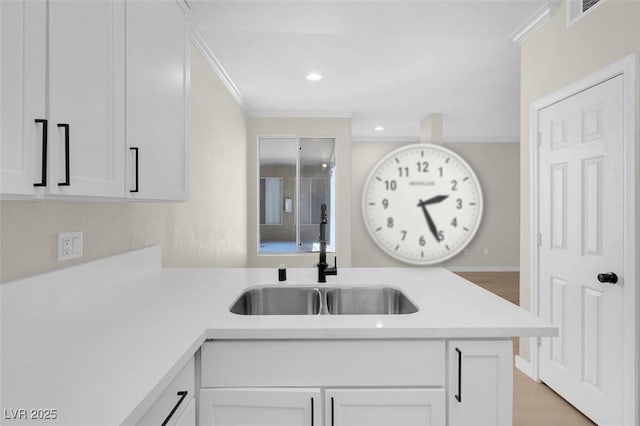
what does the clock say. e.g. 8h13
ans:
2h26
